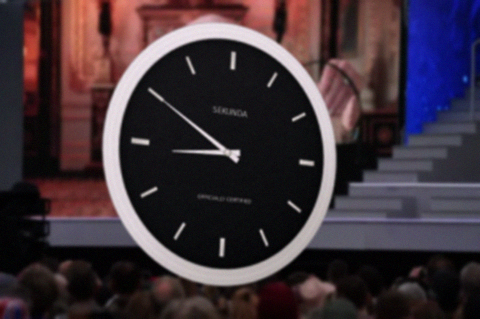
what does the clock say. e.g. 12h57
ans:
8h50
